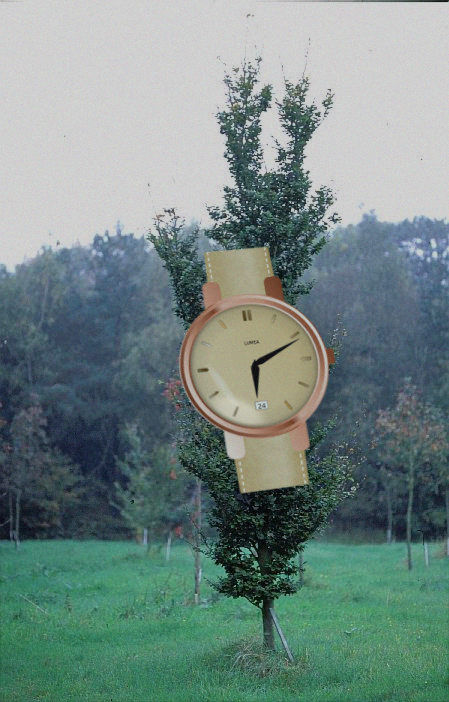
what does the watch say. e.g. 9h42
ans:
6h11
